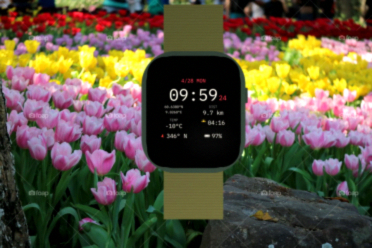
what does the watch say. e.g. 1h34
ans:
9h59
